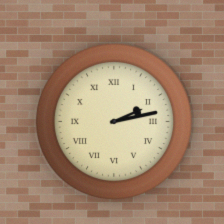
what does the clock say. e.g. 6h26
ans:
2h13
